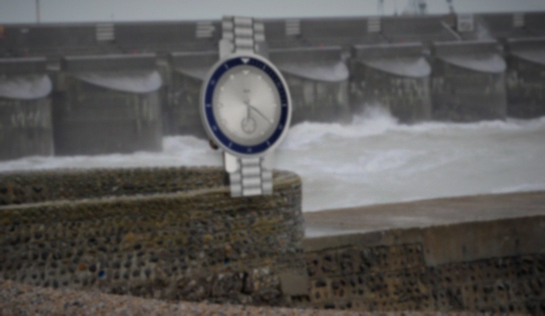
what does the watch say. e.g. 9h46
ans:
6h21
